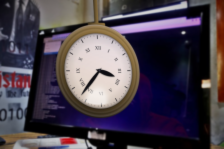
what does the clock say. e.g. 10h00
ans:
3h37
